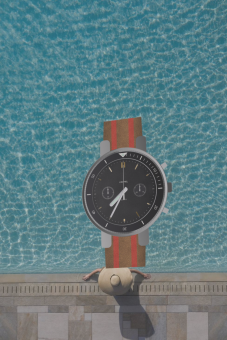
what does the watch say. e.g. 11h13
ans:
7h35
